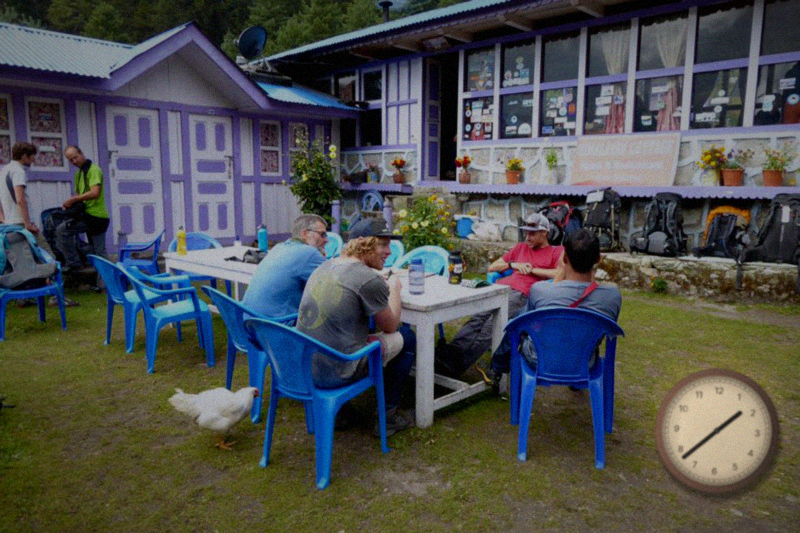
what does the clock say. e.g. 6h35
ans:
1h38
